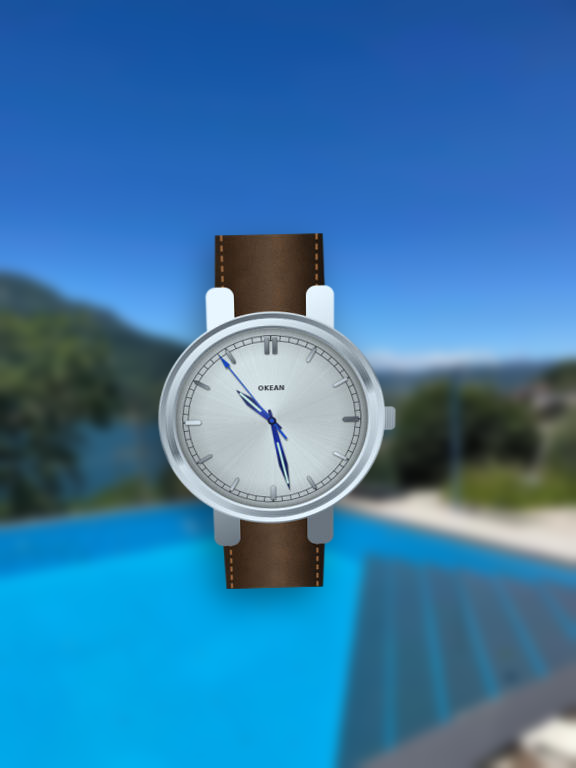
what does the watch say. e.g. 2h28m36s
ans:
10h27m54s
